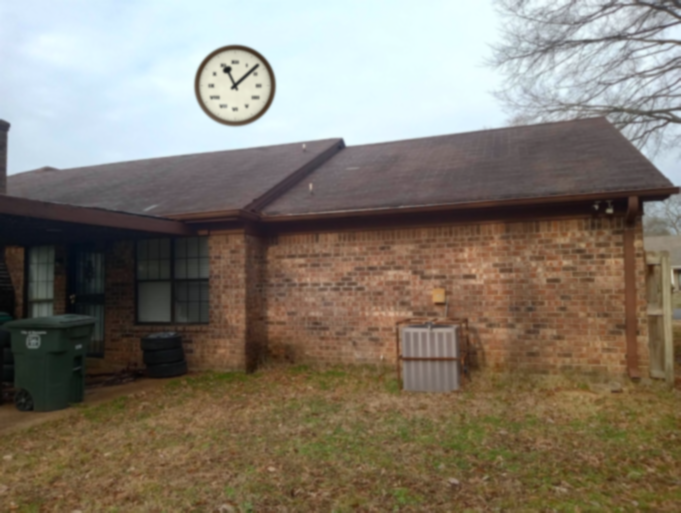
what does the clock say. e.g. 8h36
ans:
11h08
